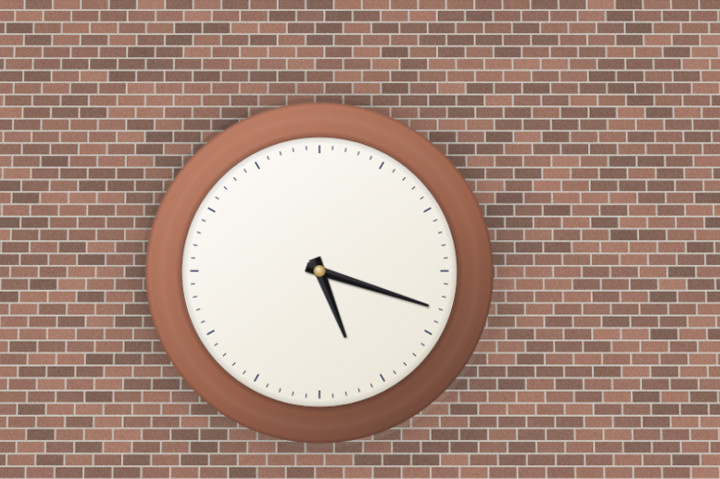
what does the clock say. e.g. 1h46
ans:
5h18
